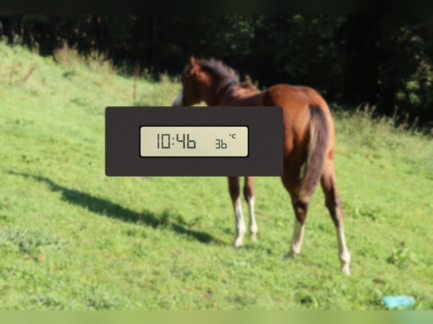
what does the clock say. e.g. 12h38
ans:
10h46
